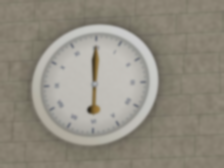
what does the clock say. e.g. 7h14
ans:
6h00
